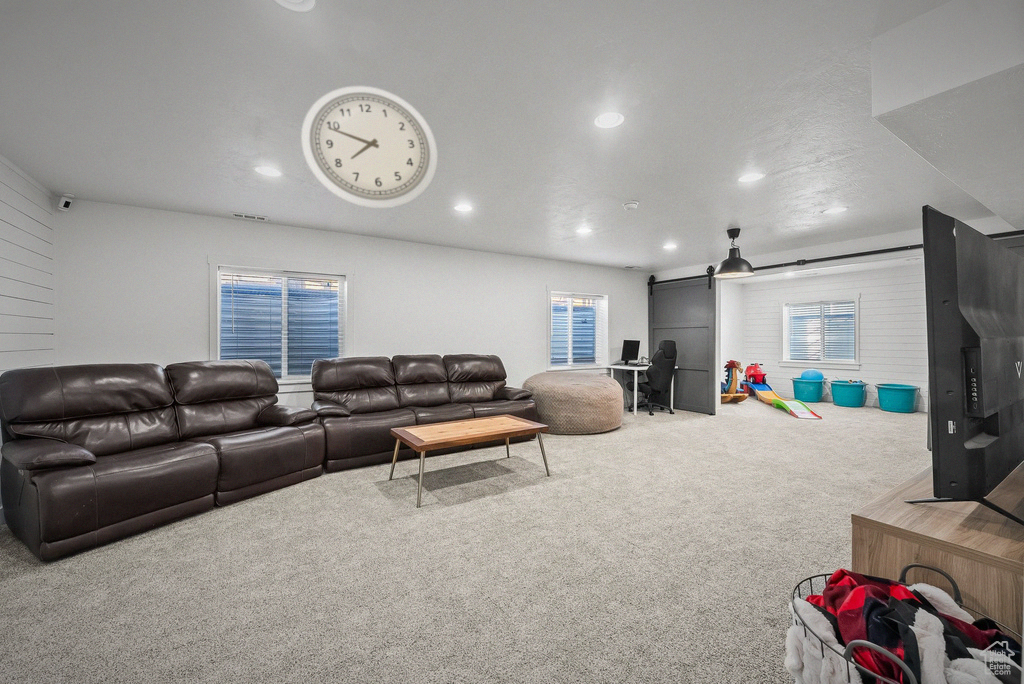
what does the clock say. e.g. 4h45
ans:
7h49
